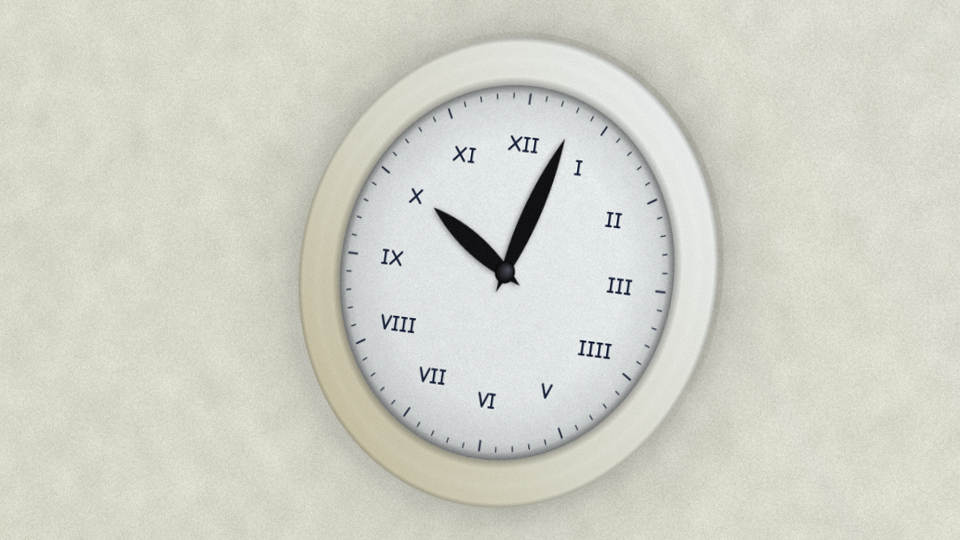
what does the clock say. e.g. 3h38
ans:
10h03
